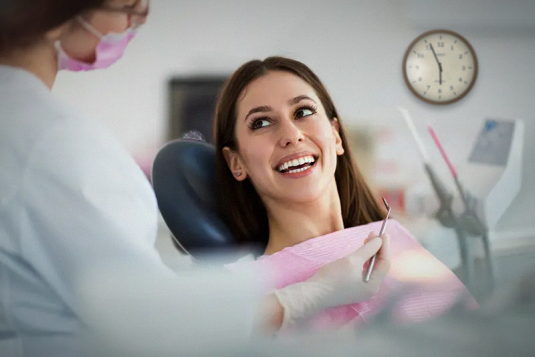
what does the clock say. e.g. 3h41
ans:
5h56
